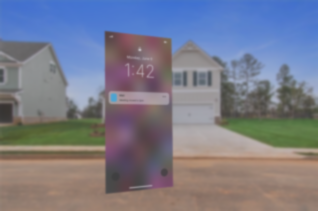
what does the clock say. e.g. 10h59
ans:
1h42
